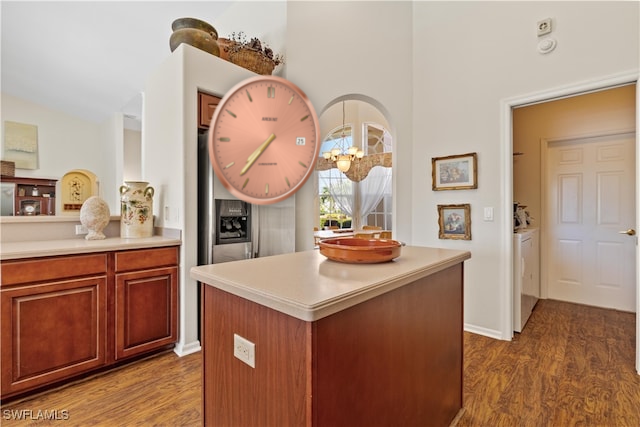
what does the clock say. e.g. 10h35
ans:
7h37
